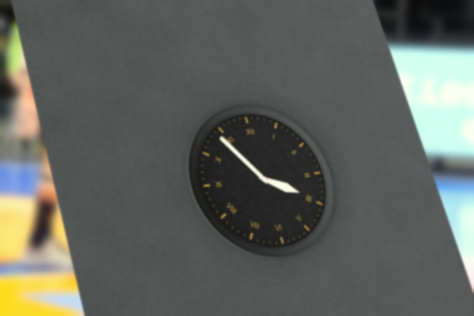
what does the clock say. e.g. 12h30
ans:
3h54
